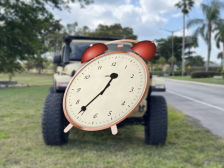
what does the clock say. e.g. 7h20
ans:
12h36
